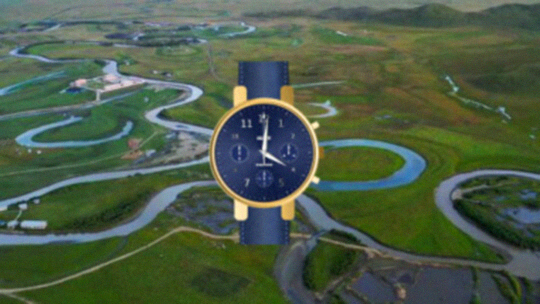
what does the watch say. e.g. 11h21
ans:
4h01
